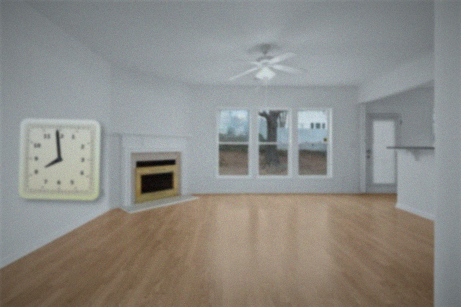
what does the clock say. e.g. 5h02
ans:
7h59
